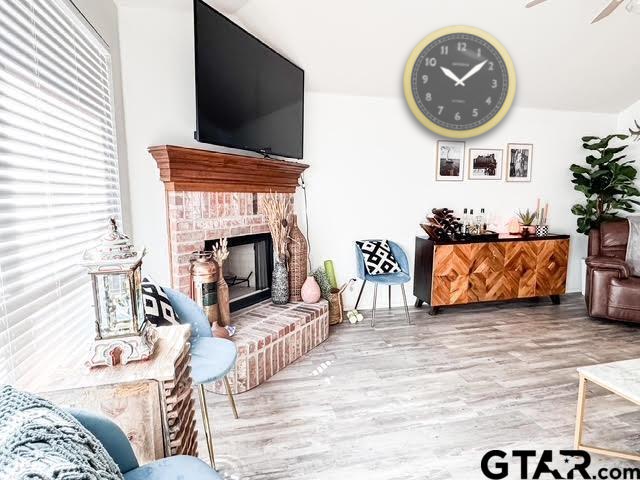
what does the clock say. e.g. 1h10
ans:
10h08
